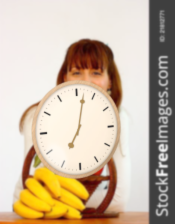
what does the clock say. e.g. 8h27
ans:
7h02
